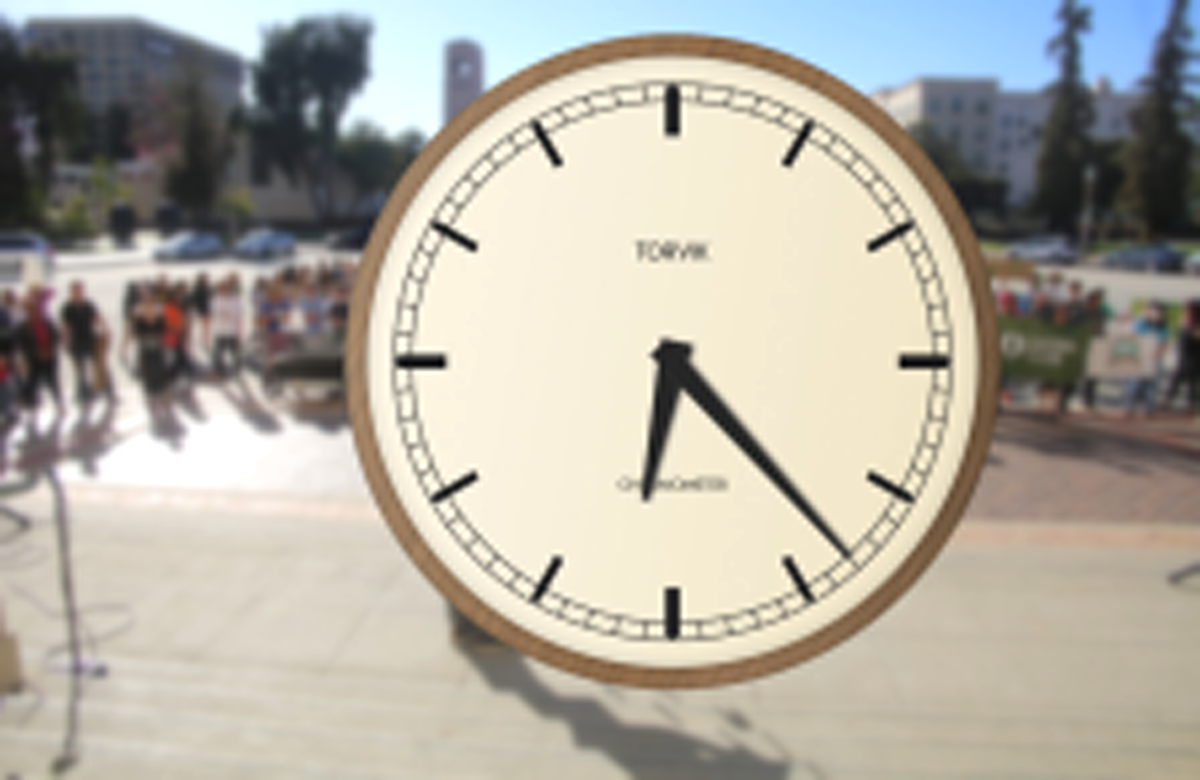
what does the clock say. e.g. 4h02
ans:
6h23
